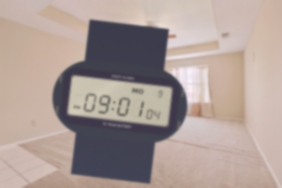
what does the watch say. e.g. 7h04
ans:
9h01
